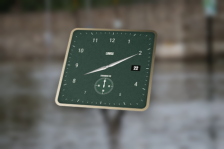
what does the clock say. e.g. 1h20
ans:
8h10
